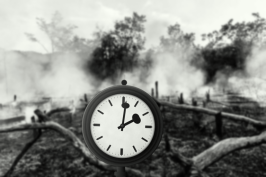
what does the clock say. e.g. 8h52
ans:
2h01
